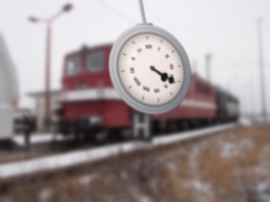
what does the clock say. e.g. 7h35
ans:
4h21
